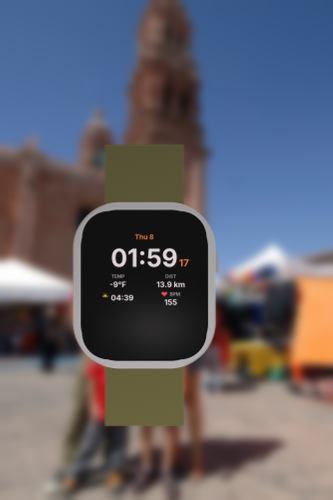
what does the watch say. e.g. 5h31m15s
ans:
1h59m17s
